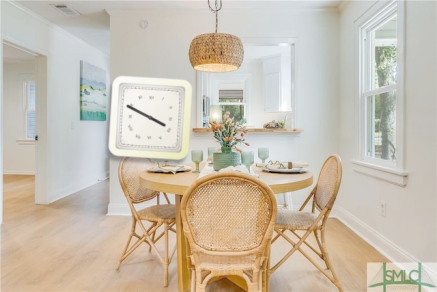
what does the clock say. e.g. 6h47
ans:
3h49
